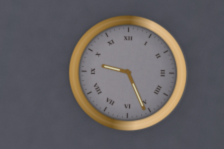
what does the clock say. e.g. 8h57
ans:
9h26
